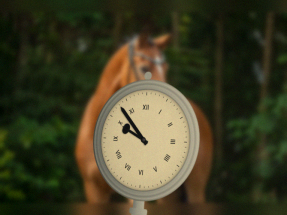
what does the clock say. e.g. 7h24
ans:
9h53
